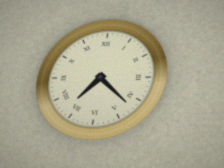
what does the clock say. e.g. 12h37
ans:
7h22
